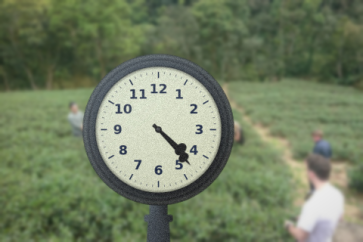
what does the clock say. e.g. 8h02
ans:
4h23
